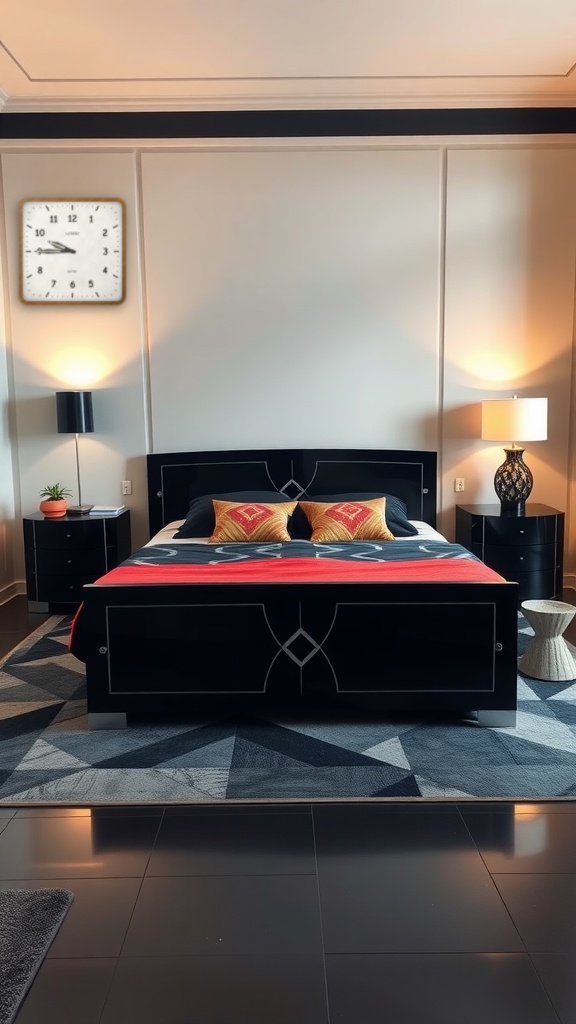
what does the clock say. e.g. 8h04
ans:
9h45
